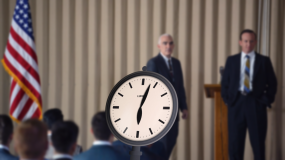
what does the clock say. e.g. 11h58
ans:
6h03
